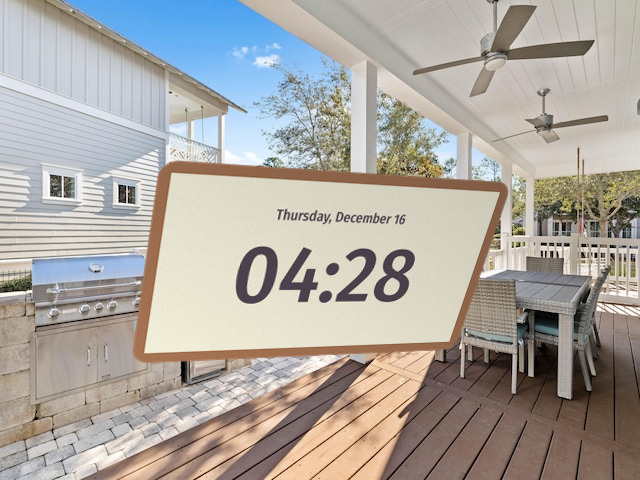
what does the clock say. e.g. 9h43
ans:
4h28
